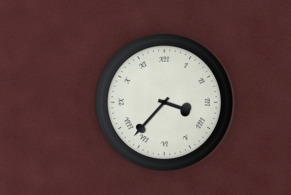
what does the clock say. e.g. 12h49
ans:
3h37
